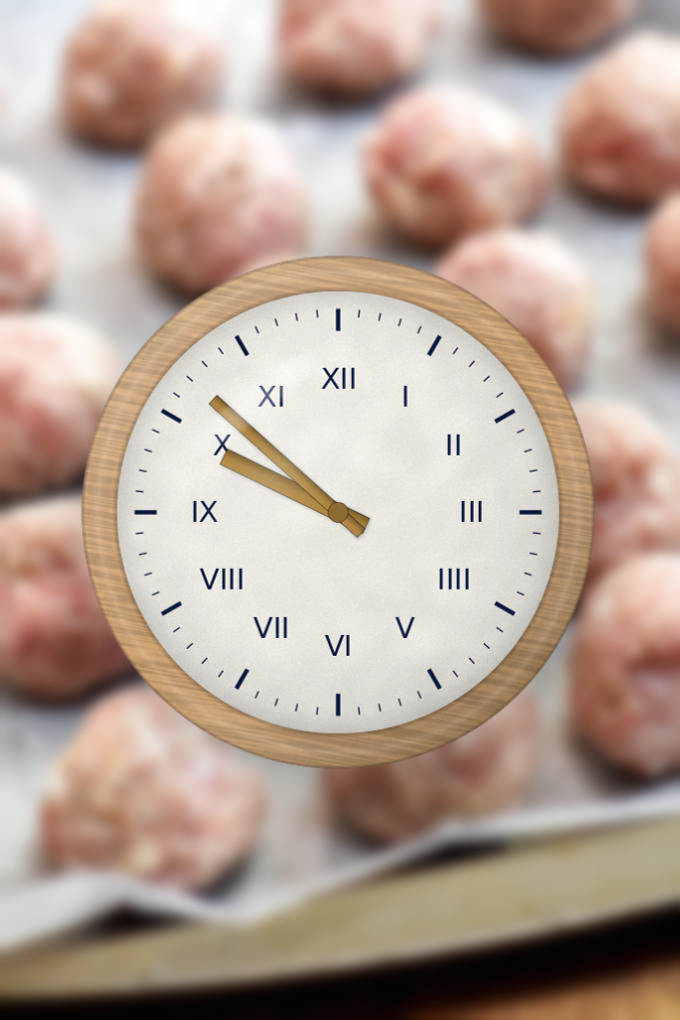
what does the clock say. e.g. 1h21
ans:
9h52
